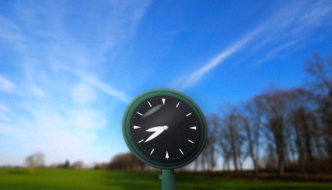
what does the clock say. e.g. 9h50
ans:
8h39
